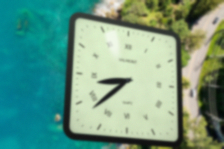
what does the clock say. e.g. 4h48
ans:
8h38
